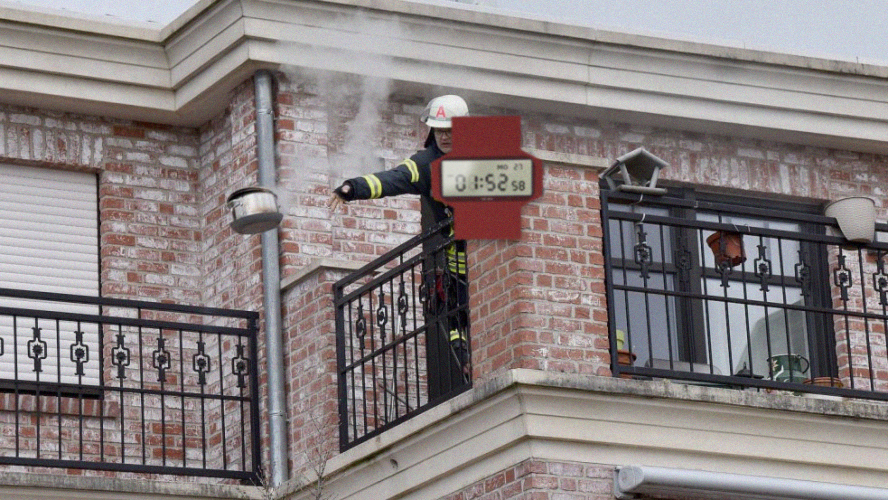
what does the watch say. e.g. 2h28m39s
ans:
1h52m58s
